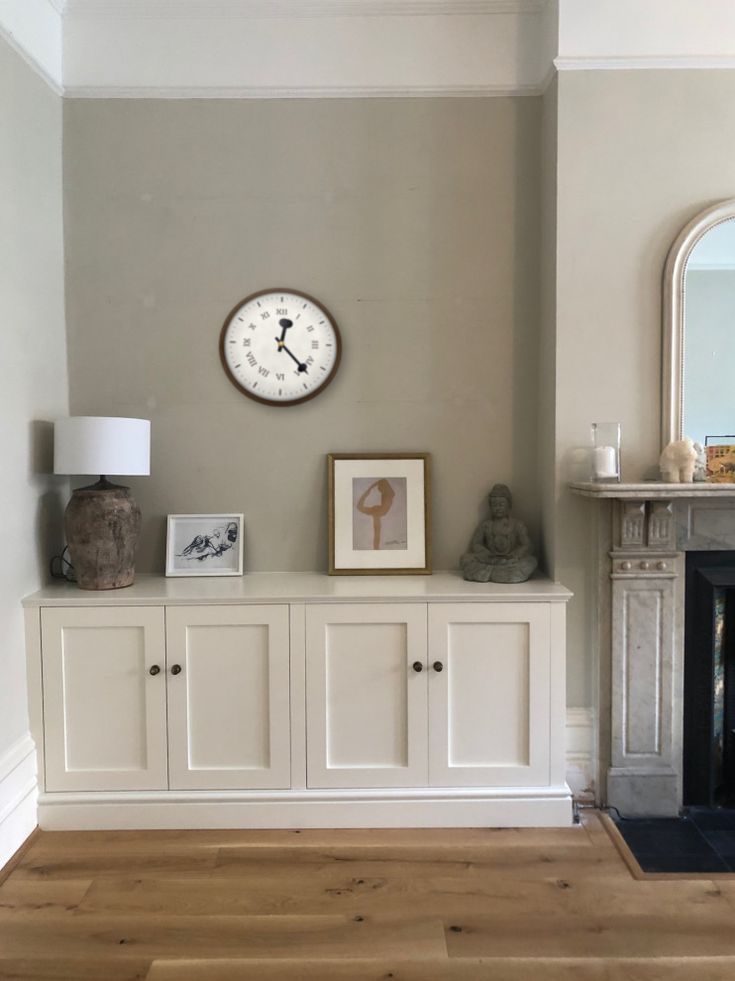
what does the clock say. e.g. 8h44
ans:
12h23
